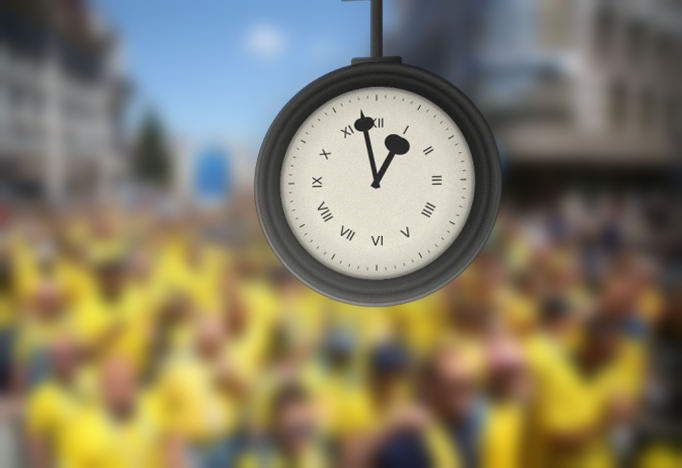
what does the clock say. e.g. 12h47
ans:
12h58
